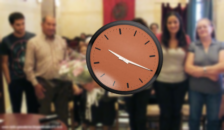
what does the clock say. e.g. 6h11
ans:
10h20
